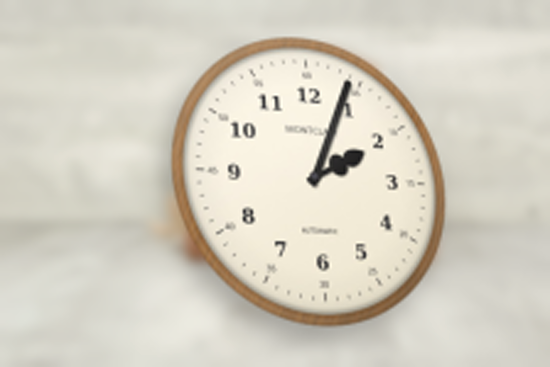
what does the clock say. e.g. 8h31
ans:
2h04
